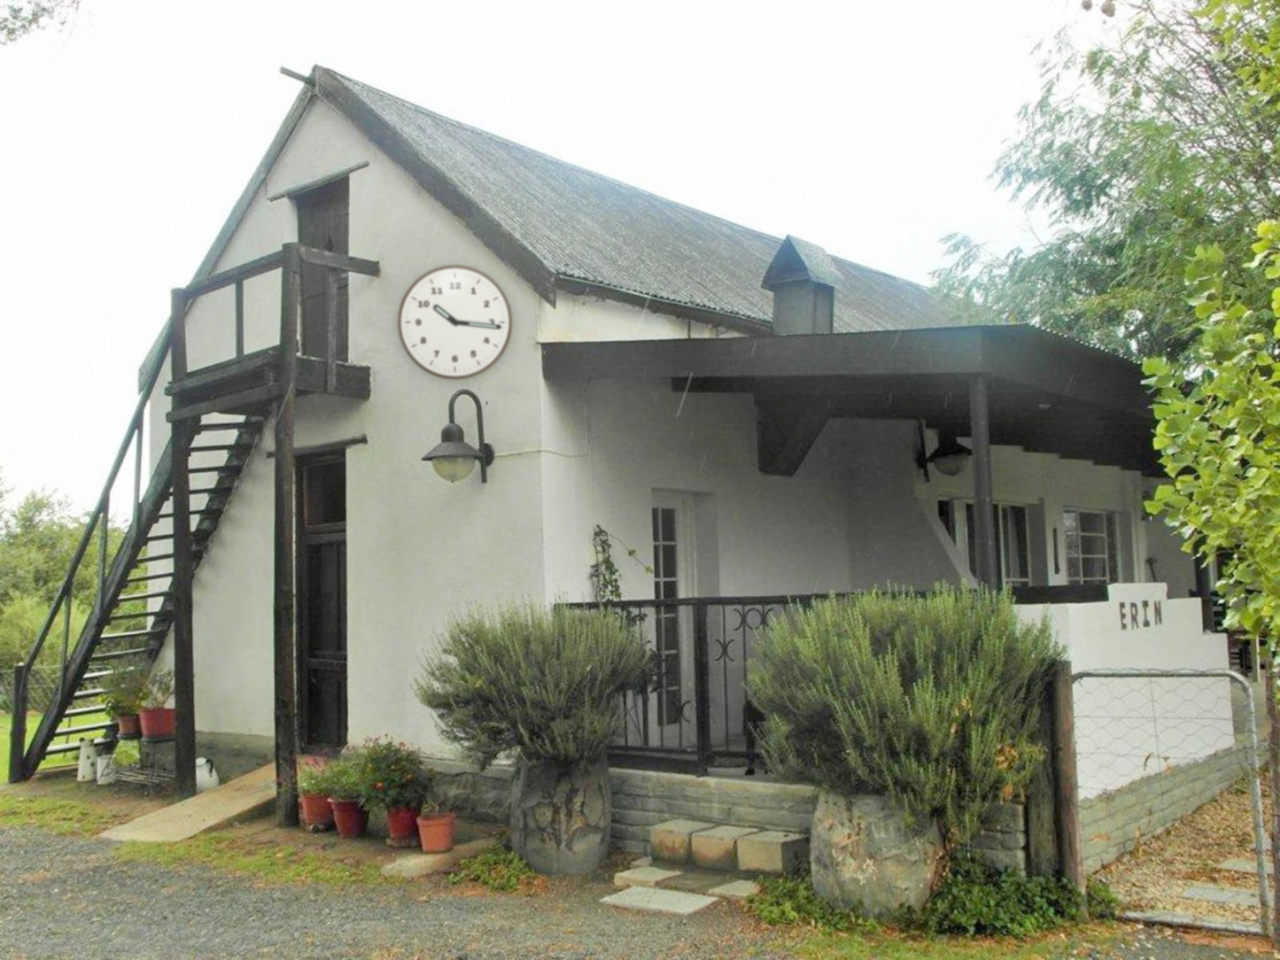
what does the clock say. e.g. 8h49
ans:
10h16
